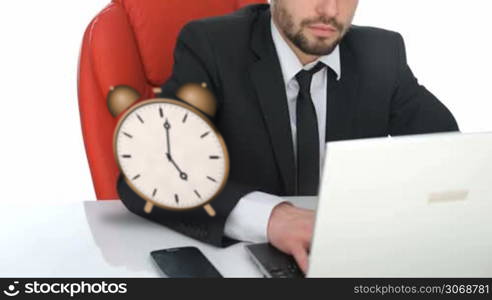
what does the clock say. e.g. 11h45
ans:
5h01
